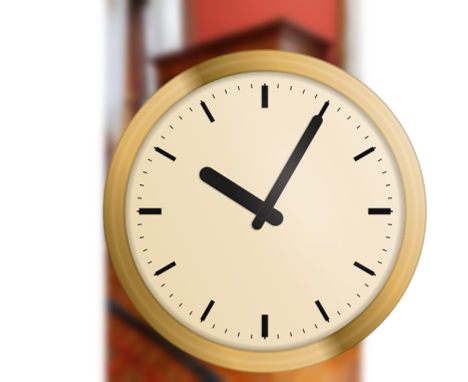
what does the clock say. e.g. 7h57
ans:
10h05
